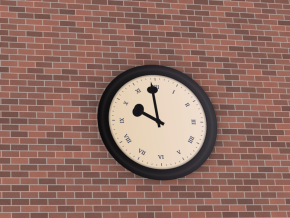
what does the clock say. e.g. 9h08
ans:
9h59
